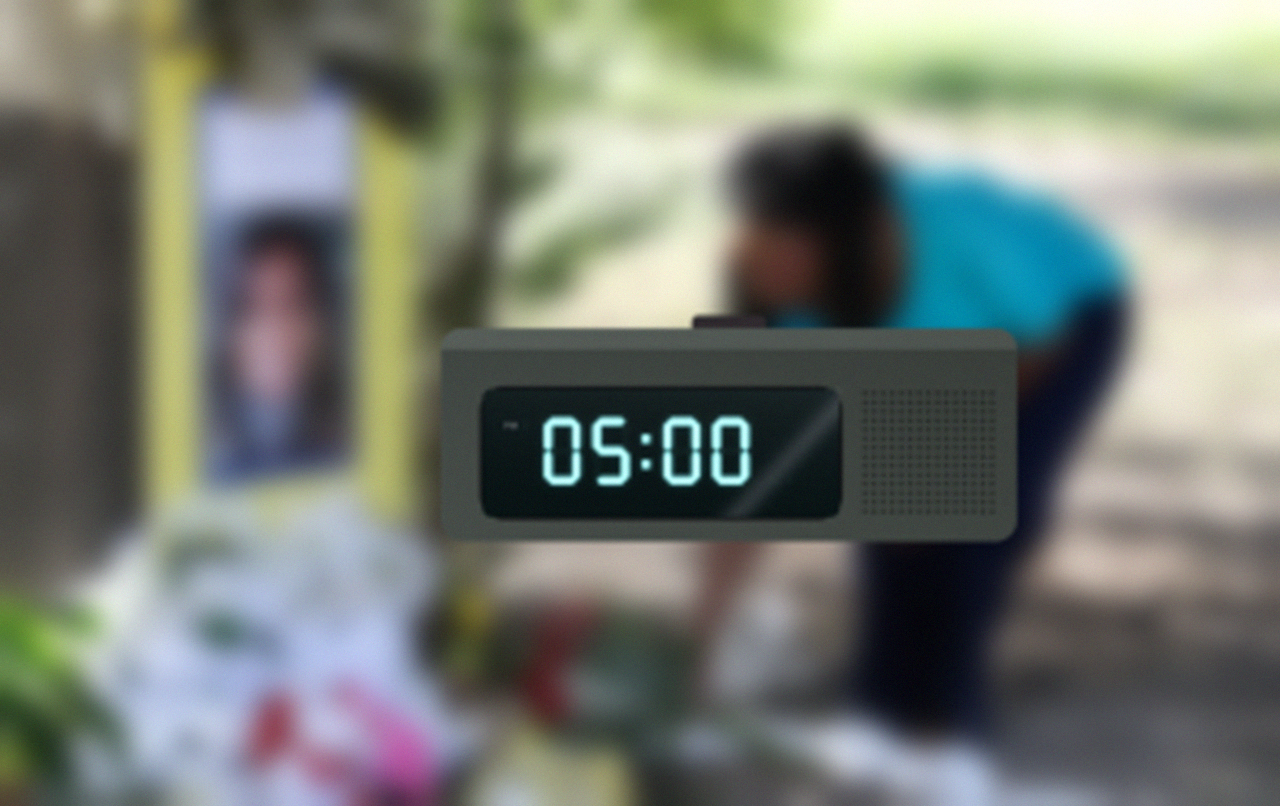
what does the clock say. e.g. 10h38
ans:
5h00
